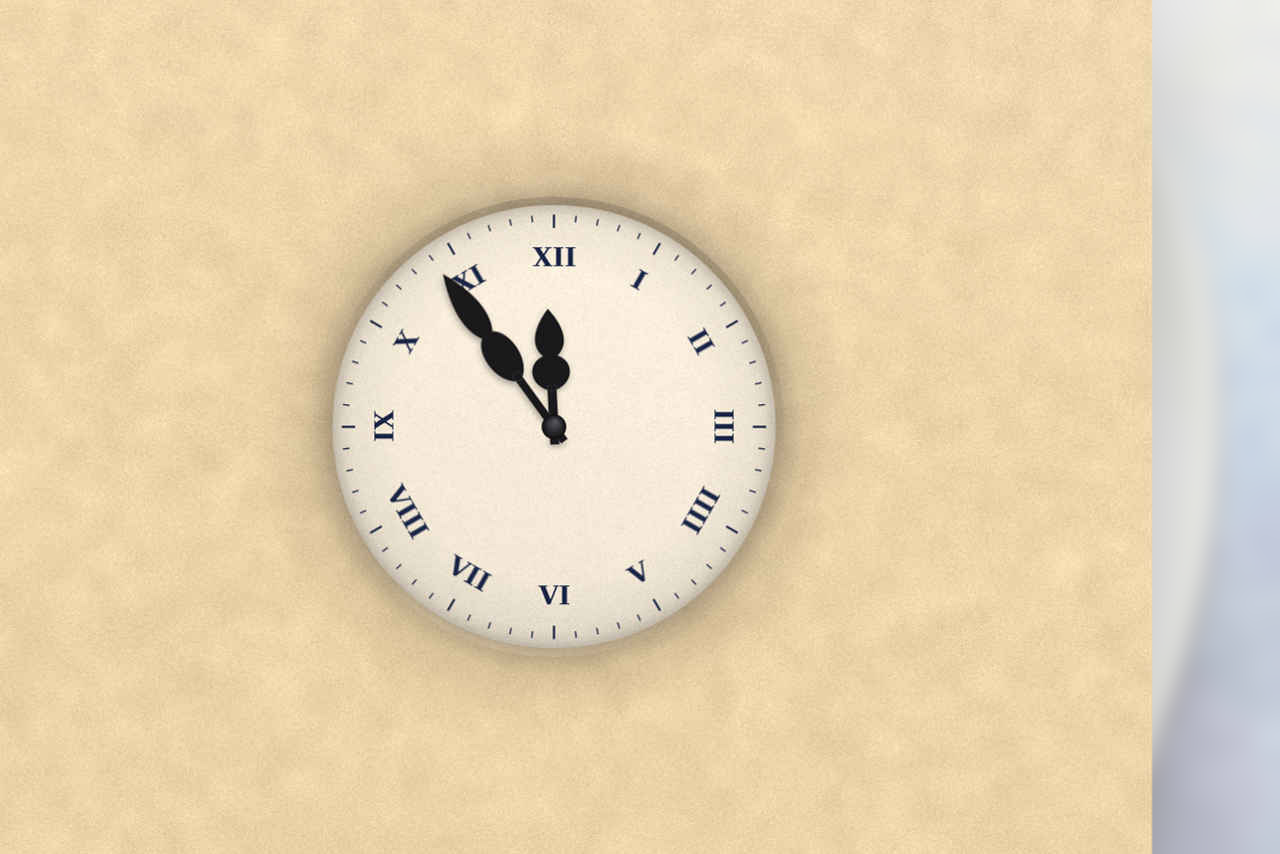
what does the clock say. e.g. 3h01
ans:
11h54
